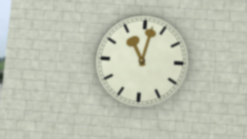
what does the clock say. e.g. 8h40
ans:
11h02
